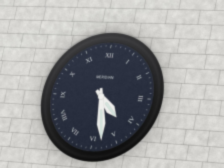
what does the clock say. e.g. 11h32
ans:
4h28
